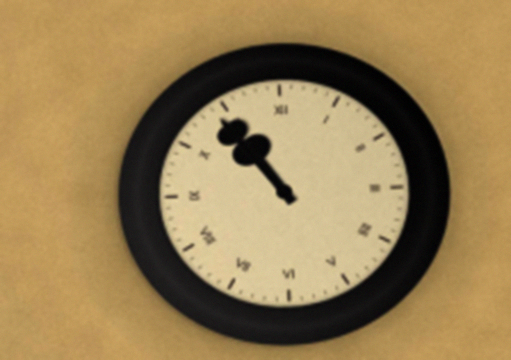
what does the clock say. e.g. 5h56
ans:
10h54
